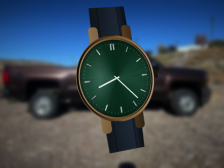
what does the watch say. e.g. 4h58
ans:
8h23
